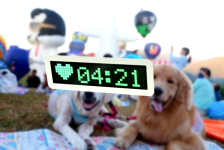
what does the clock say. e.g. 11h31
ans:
4h21
